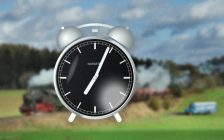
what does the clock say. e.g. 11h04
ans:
7h04
